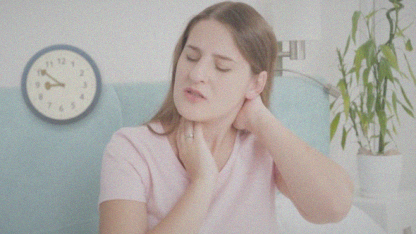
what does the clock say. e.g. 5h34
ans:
8h51
